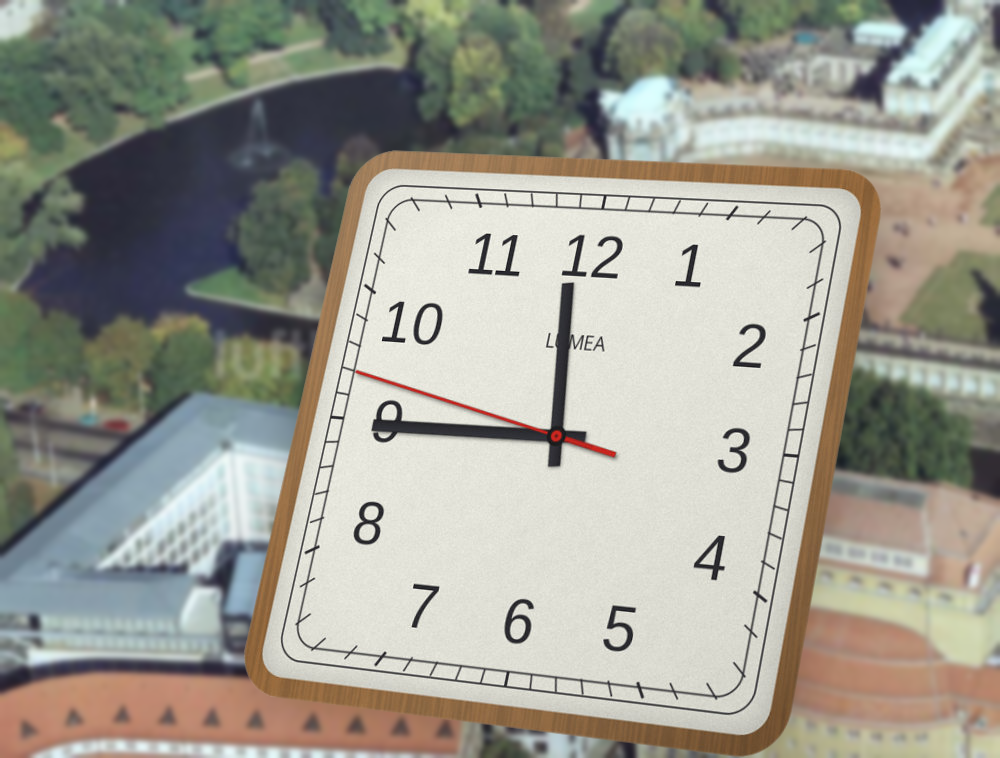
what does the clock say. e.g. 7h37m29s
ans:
11h44m47s
